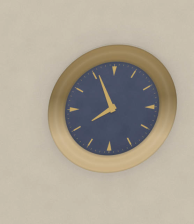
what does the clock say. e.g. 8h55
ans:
7h56
